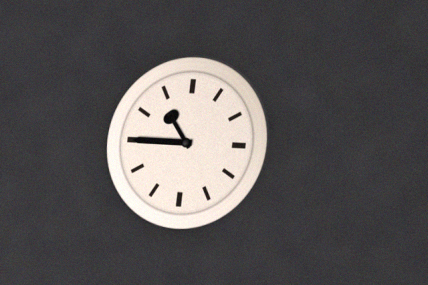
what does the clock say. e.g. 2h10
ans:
10h45
